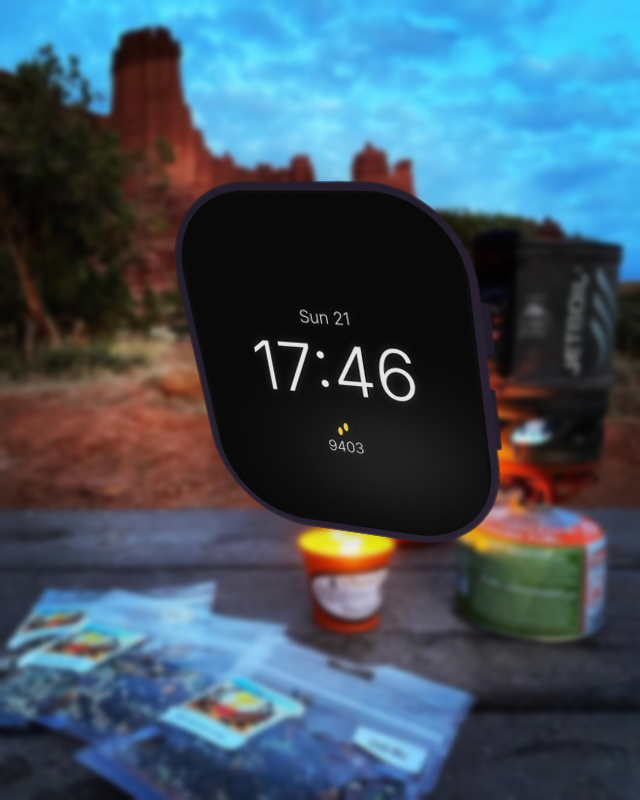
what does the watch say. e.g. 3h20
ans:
17h46
